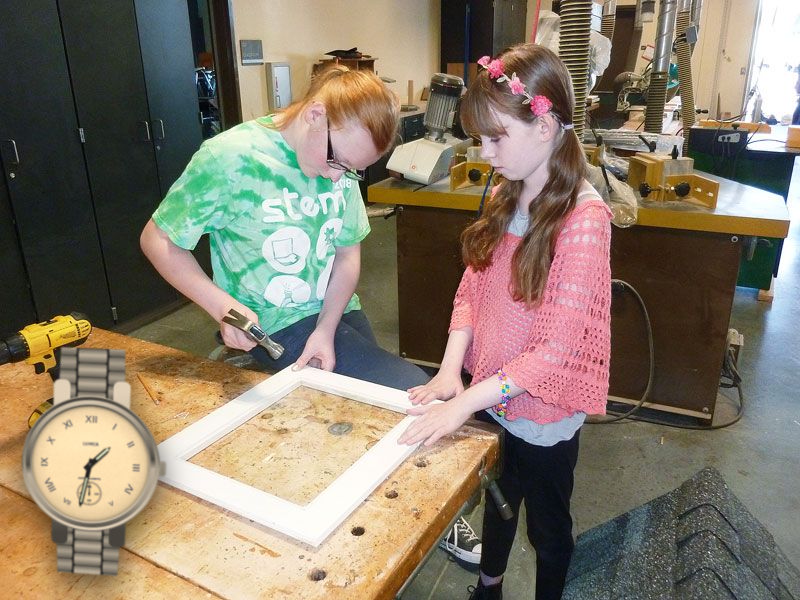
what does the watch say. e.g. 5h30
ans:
1h32
